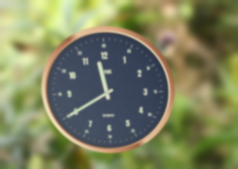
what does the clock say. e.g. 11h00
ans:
11h40
